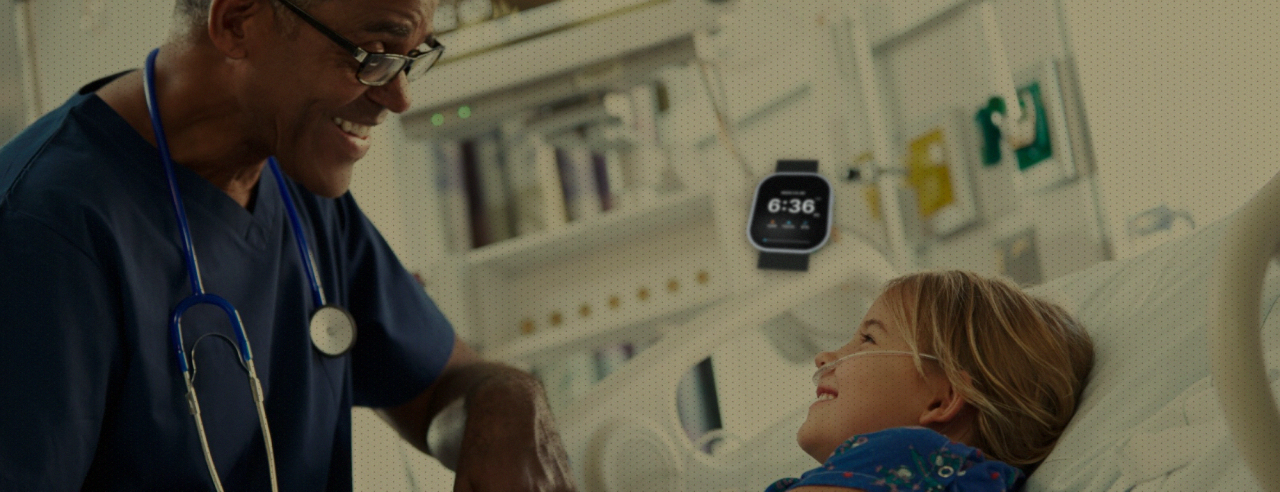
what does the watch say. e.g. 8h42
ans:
6h36
